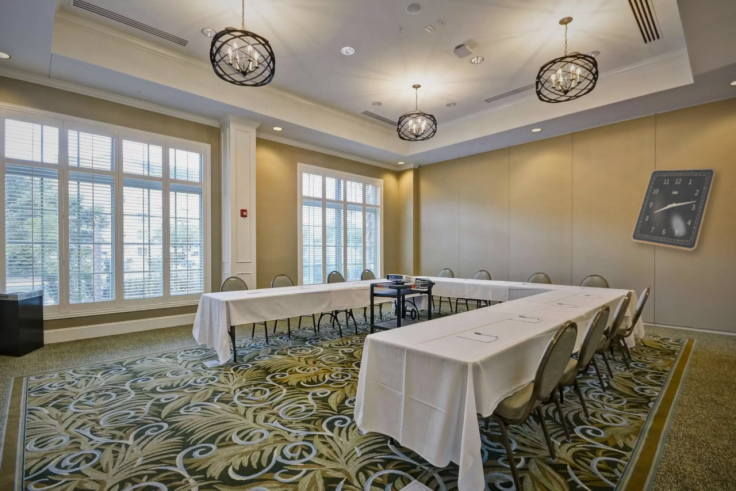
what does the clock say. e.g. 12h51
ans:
8h13
